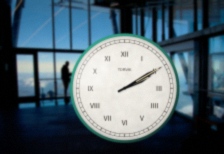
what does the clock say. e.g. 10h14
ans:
2h10
